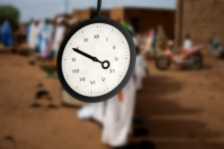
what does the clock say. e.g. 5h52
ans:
3h49
